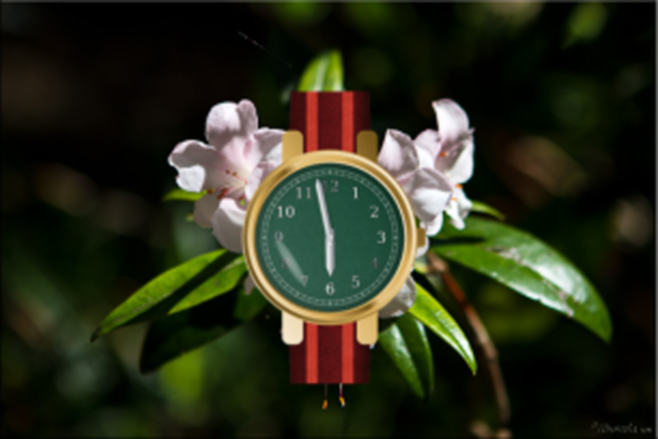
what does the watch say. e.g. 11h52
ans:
5h58
